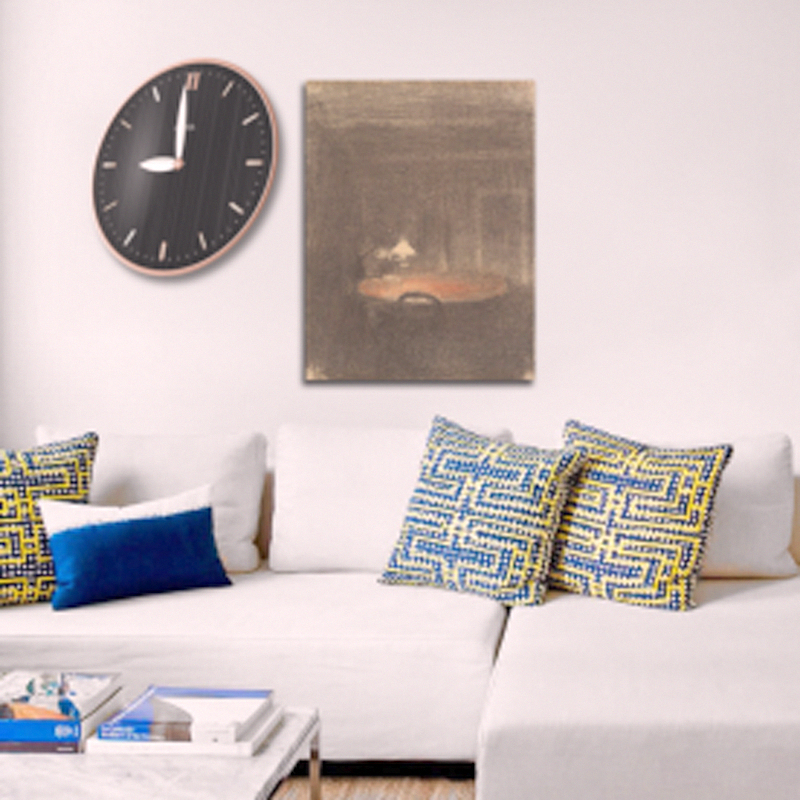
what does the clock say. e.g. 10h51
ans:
8h59
